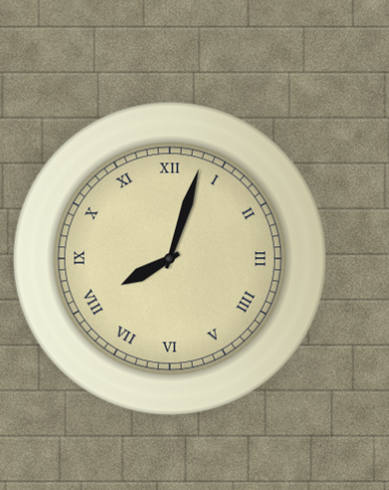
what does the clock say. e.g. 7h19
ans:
8h03
